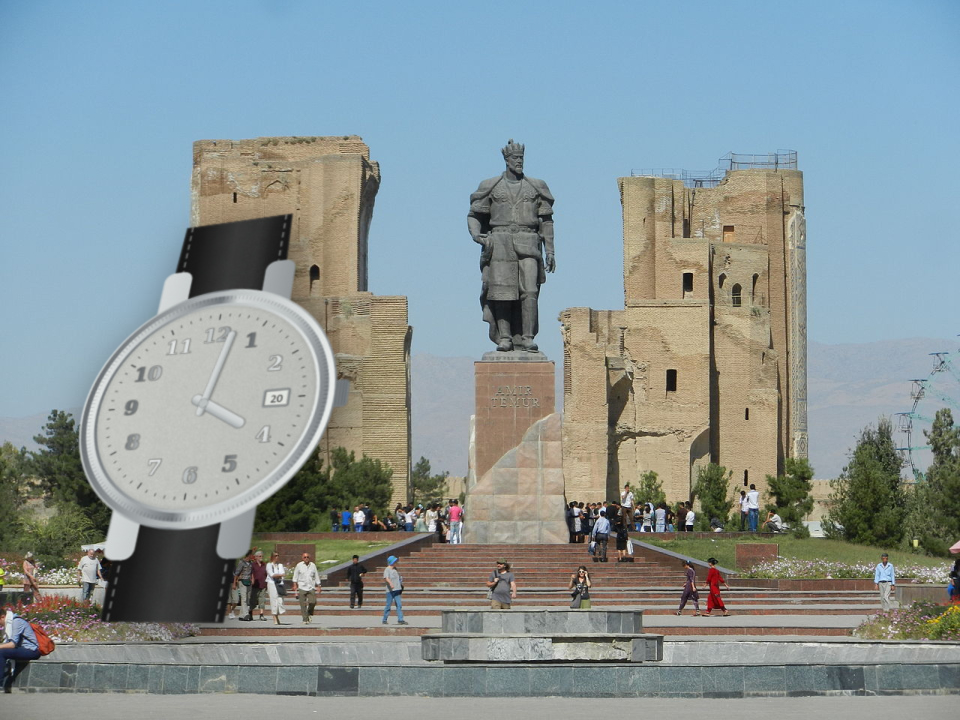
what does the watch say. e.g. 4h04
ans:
4h02
